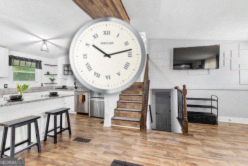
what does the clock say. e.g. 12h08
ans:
10h13
